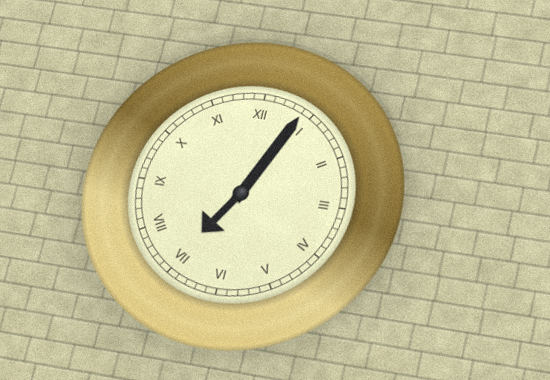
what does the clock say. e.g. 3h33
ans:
7h04
